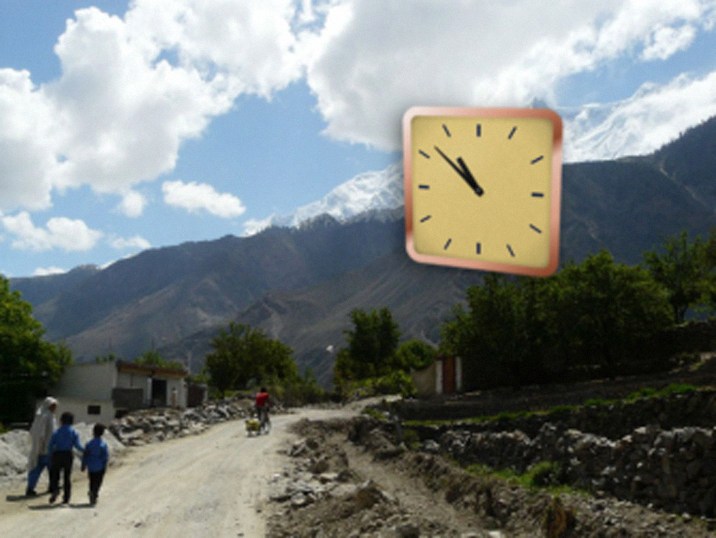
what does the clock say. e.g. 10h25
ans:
10h52
